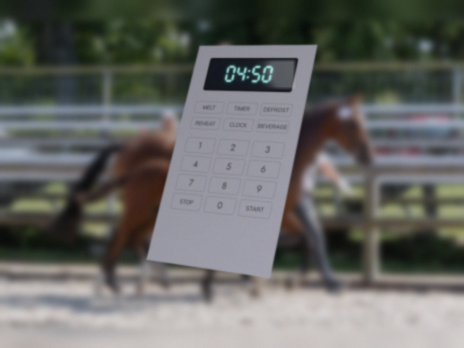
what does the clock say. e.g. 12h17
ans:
4h50
